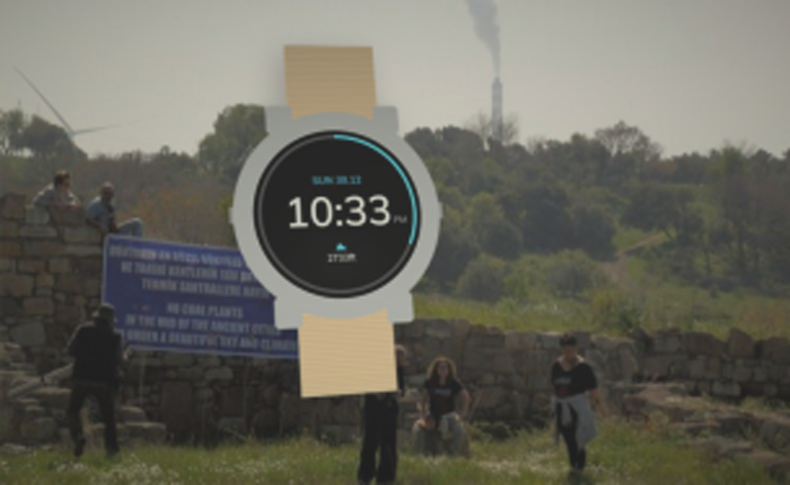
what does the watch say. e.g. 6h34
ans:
10h33
